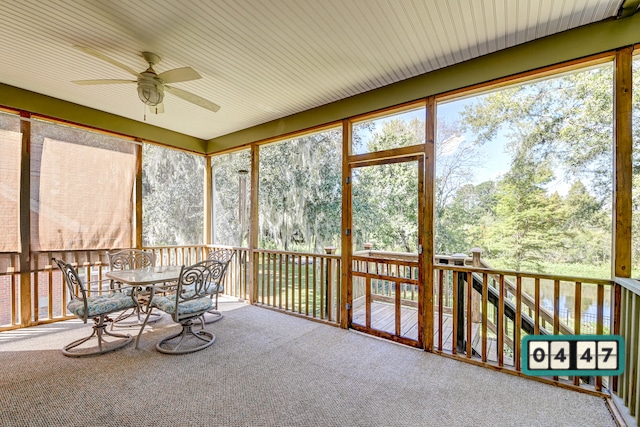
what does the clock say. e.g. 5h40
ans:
4h47
